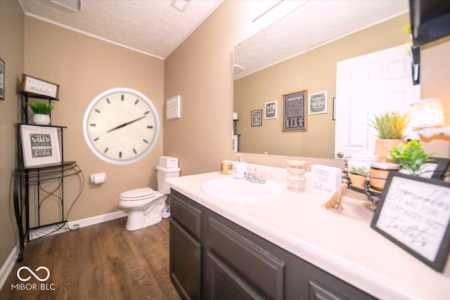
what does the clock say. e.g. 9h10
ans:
8h11
